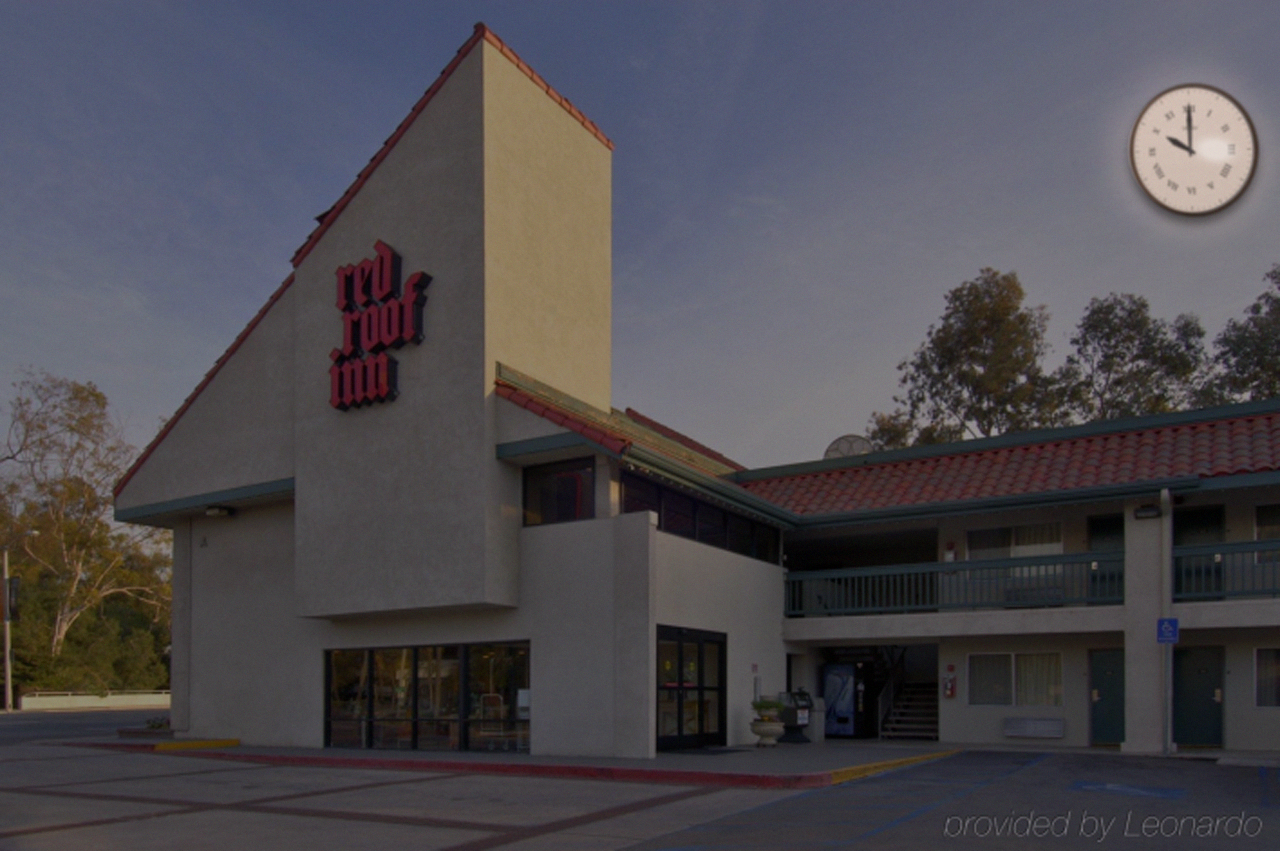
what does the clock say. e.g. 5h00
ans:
10h00
